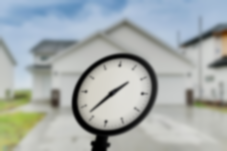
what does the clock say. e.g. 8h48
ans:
1h37
